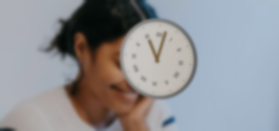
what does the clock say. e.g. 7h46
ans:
11h02
